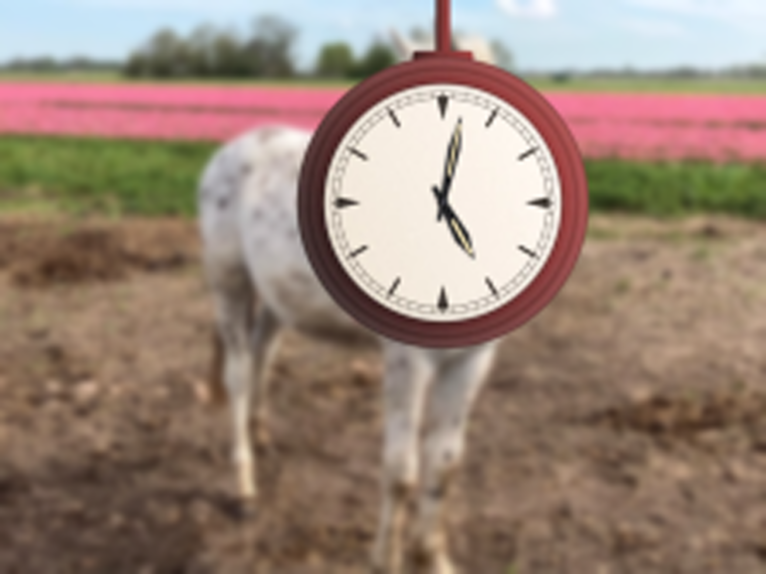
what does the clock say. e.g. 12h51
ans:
5h02
